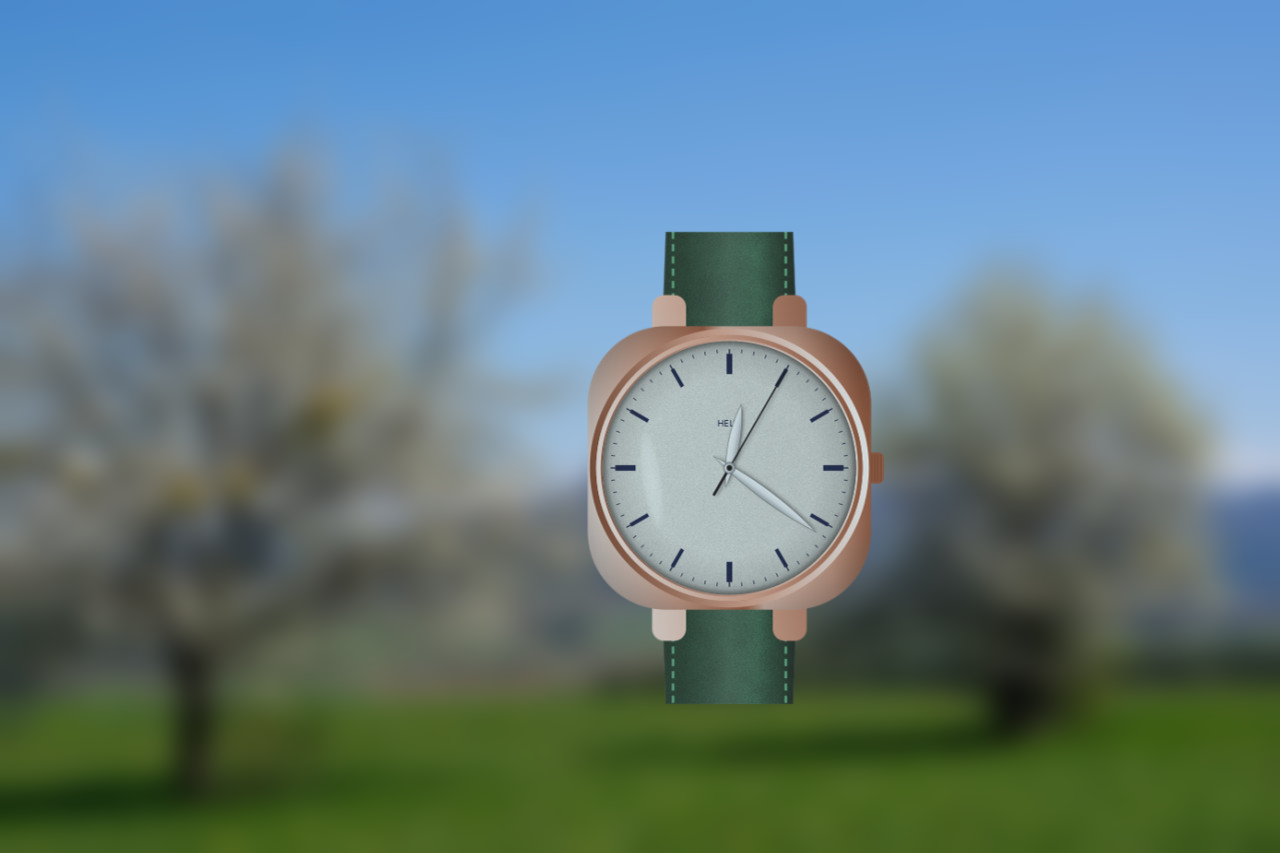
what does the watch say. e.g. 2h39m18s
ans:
12h21m05s
